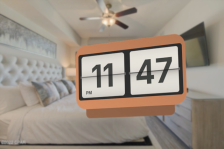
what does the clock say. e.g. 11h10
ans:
11h47
